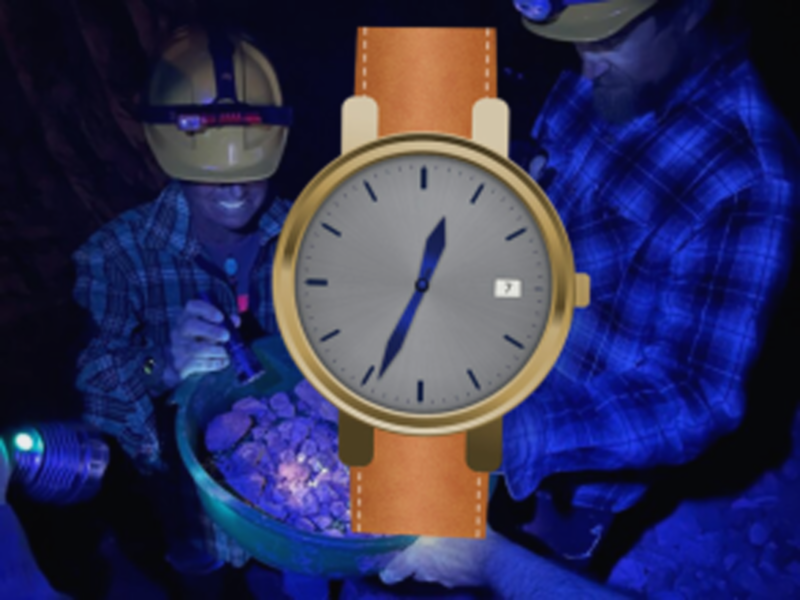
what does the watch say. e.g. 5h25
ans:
12h34
